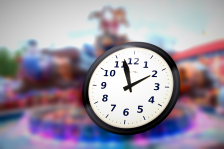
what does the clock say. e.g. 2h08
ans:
1h57
